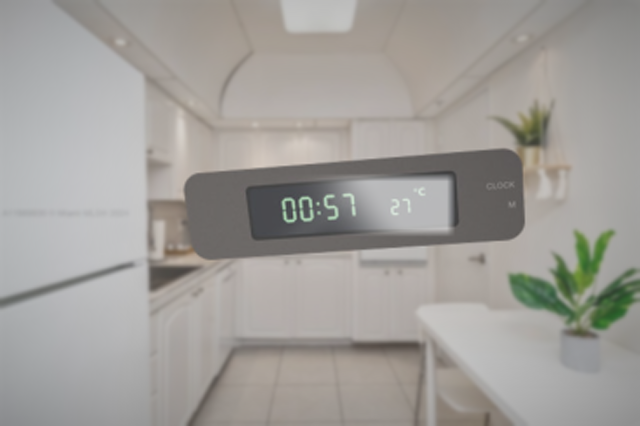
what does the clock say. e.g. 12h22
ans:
0h57
